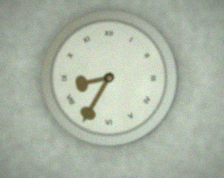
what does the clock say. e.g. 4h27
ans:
8h35
